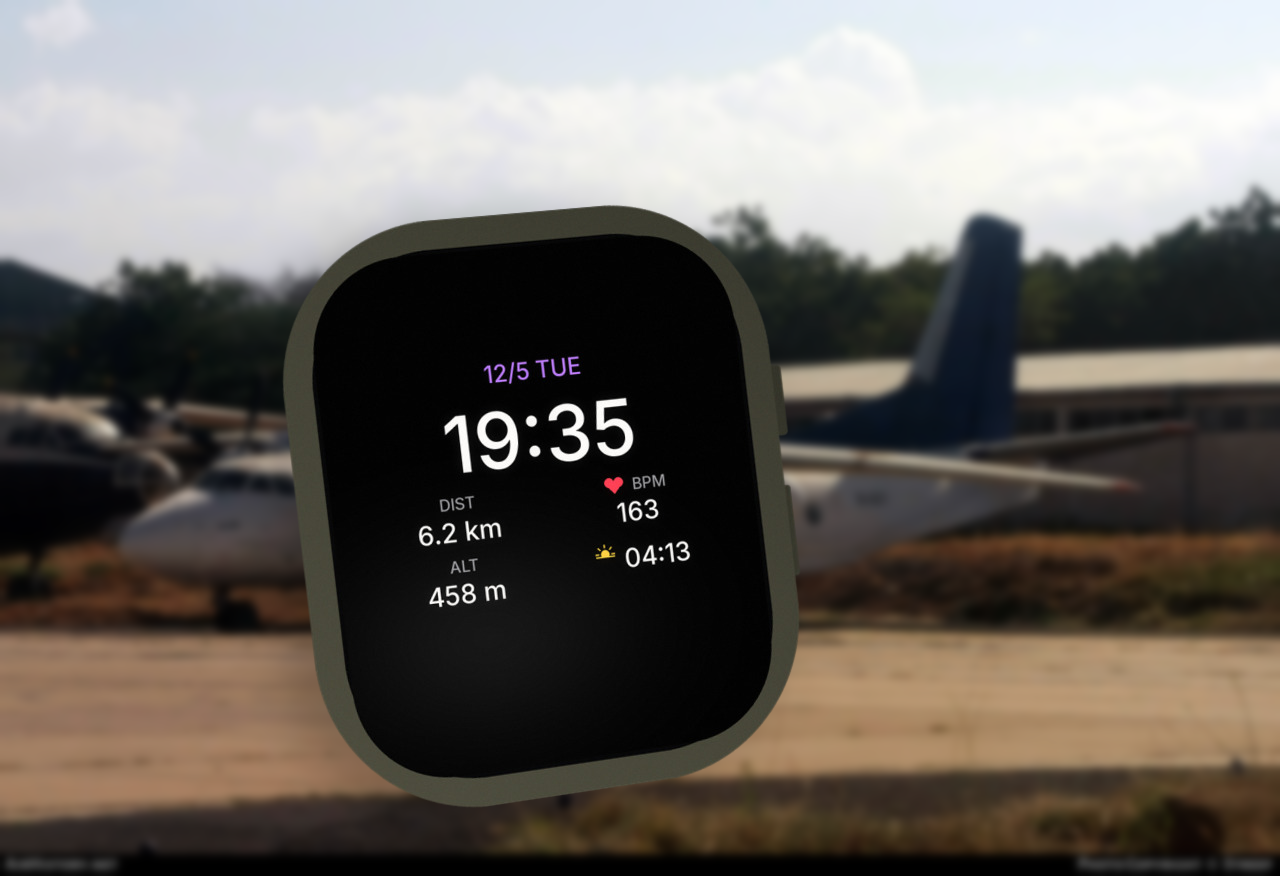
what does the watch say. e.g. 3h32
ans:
19h35
